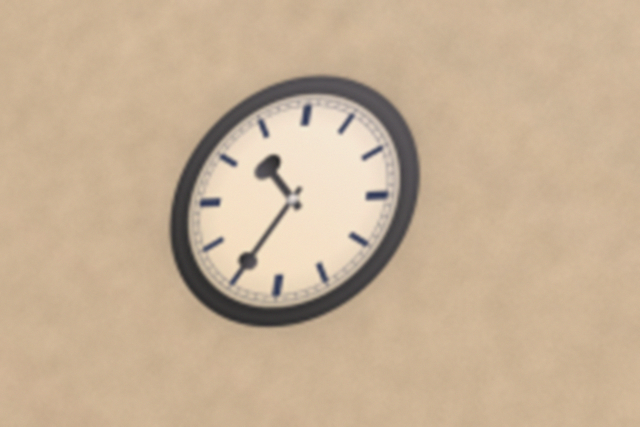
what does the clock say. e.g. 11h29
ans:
10h35
